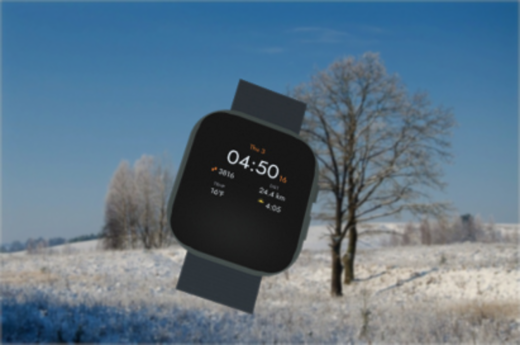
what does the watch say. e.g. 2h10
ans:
4h50
